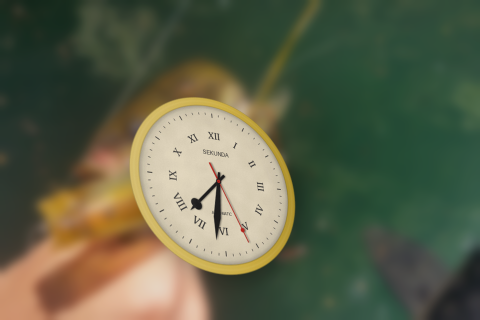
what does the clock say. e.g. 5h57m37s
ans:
7h31m26s
